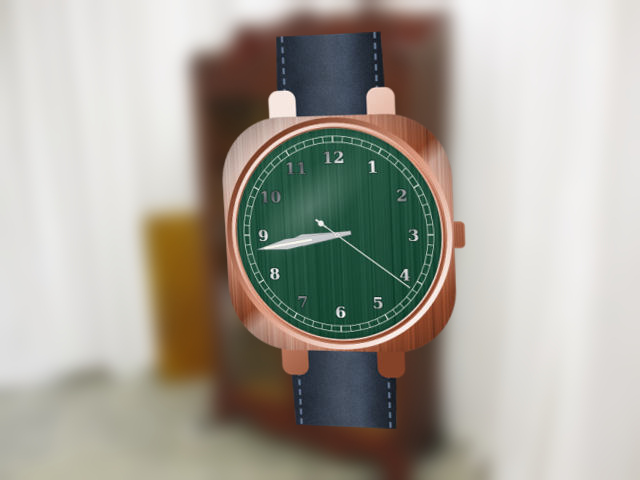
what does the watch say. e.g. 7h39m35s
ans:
8h43m21s
